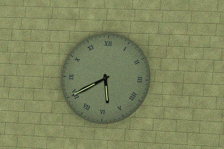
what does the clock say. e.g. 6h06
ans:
5h40
